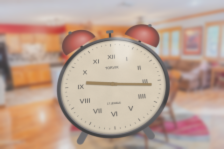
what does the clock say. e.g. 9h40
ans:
9h16
